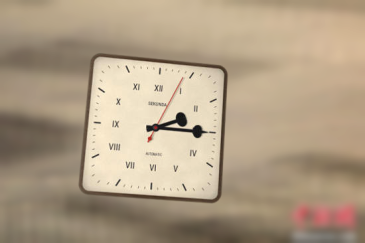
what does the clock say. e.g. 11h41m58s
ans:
2h15m04s
